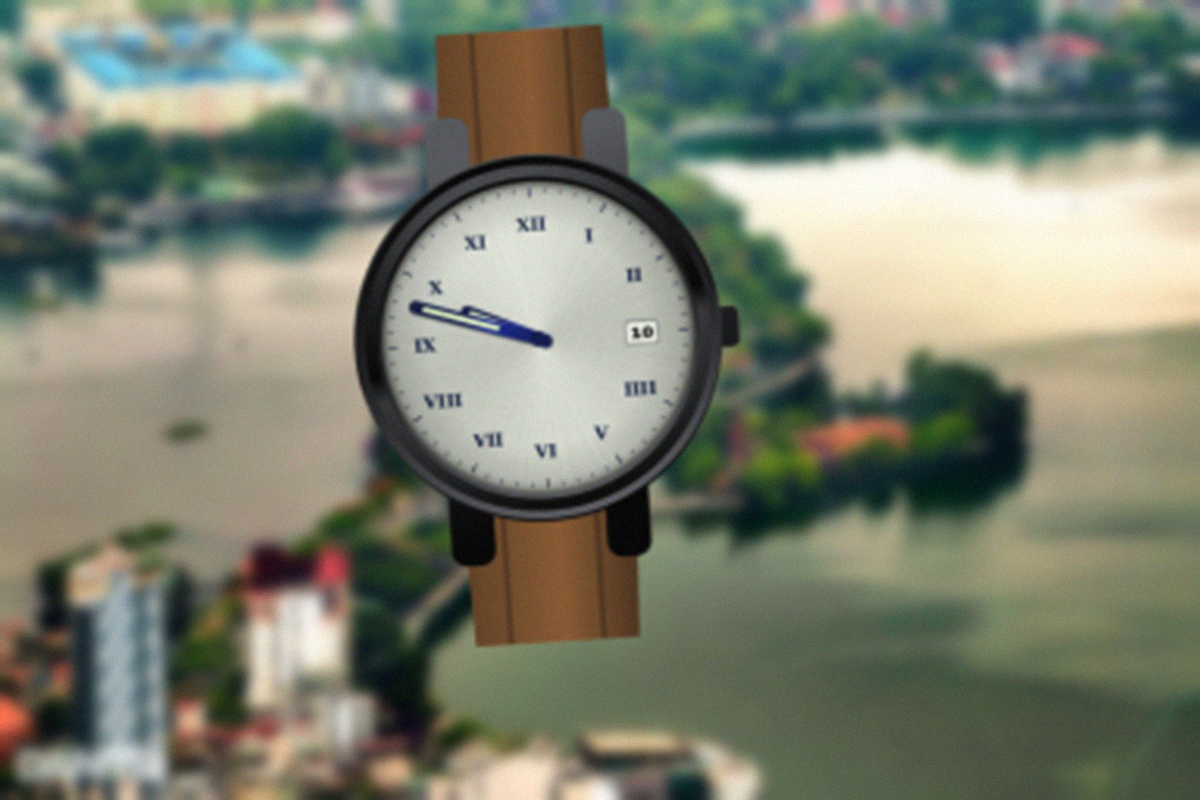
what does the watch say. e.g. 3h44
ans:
9h48
